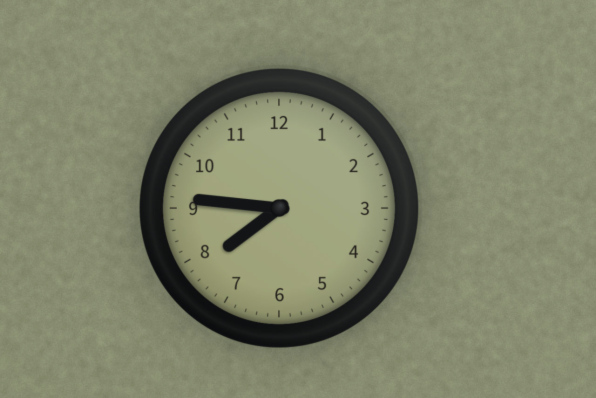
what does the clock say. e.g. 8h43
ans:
7h46
